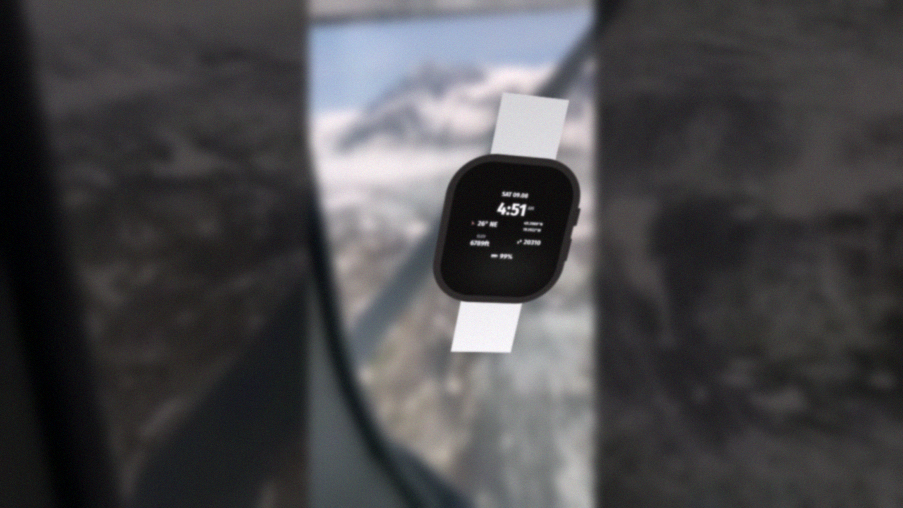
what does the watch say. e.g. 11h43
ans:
4h51
